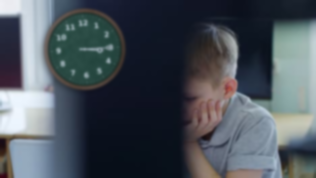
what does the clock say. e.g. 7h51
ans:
3h15
